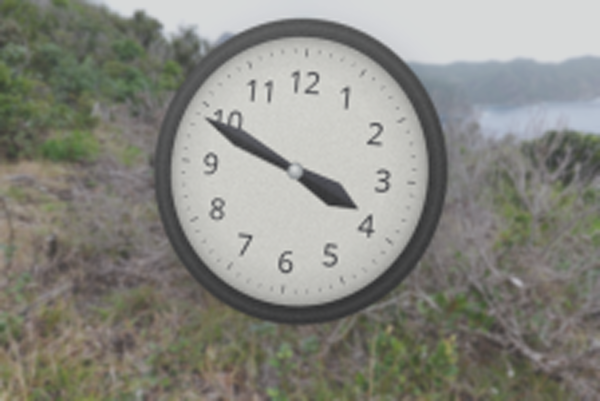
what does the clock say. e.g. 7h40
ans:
3h49
